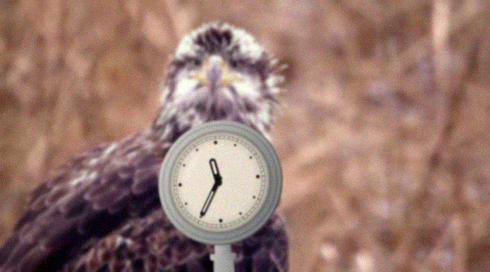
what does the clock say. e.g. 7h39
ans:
11h35
